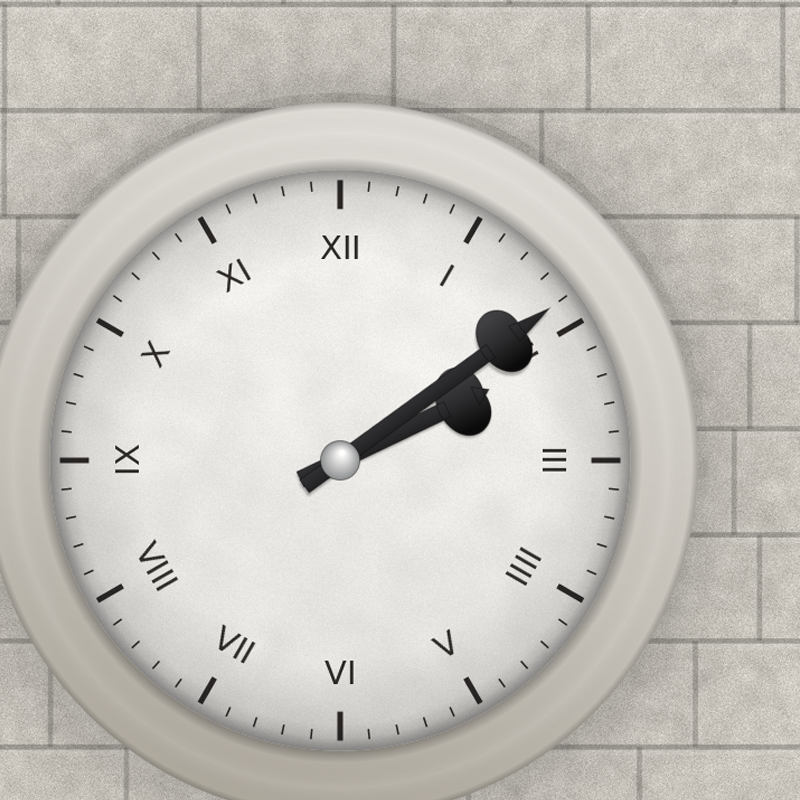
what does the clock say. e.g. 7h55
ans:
2h09
